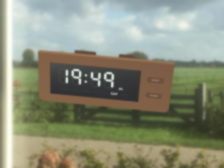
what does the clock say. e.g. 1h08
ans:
19h49
